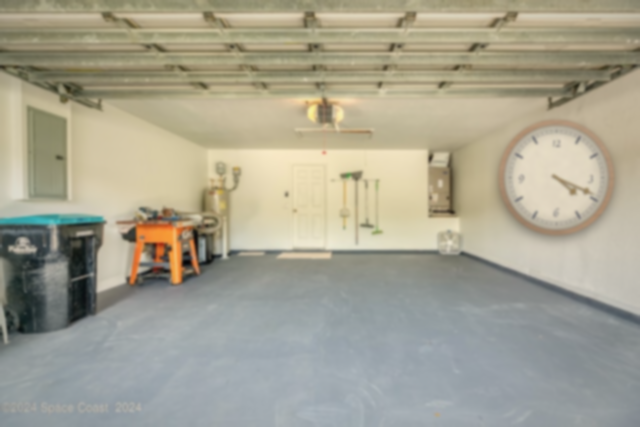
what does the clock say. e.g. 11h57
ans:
4h19
